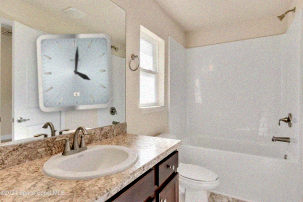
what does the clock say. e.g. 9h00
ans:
4h01
